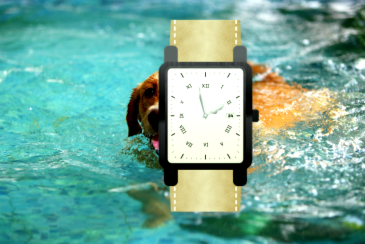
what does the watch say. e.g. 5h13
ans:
1h58
